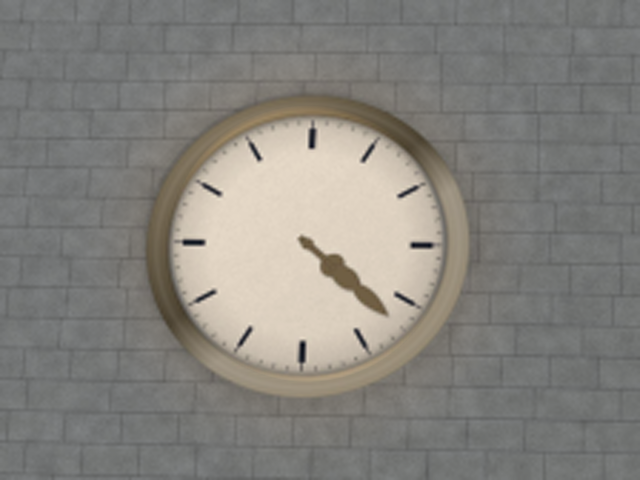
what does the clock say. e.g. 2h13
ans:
4h22
